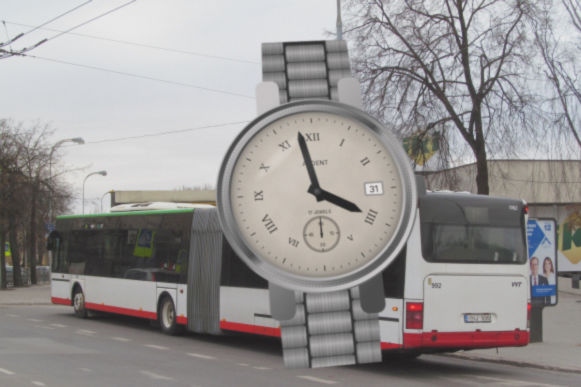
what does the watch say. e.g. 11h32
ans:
3h58
